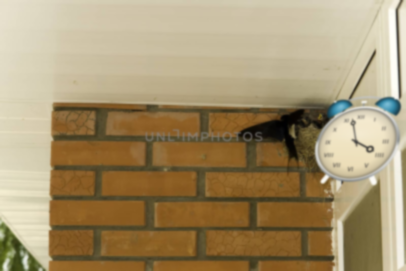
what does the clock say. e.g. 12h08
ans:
3h57
